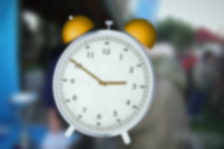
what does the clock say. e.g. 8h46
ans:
2h50
